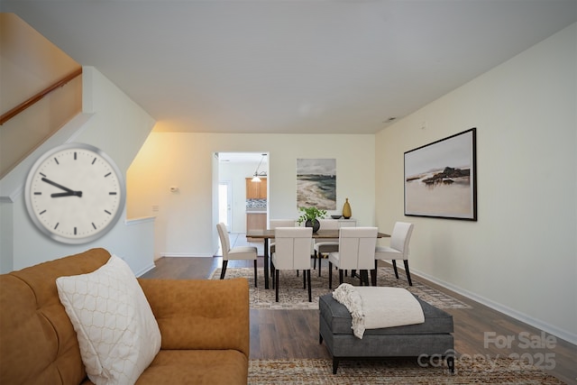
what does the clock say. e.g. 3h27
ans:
8h49
